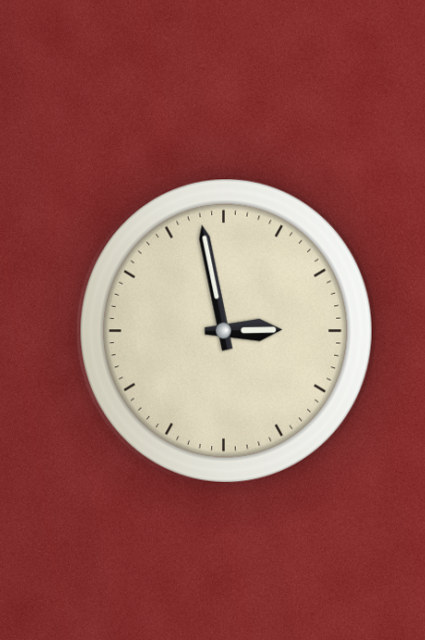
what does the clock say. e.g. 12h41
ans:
2h58
